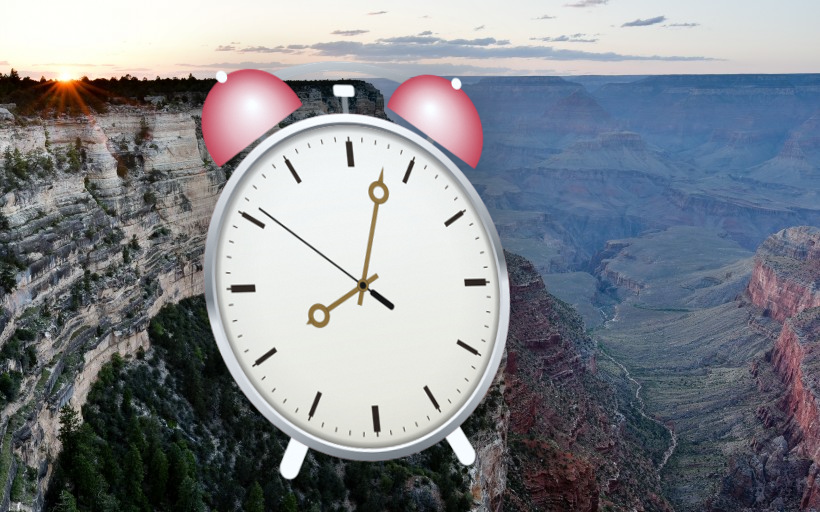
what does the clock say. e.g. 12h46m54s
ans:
8h02m51s
